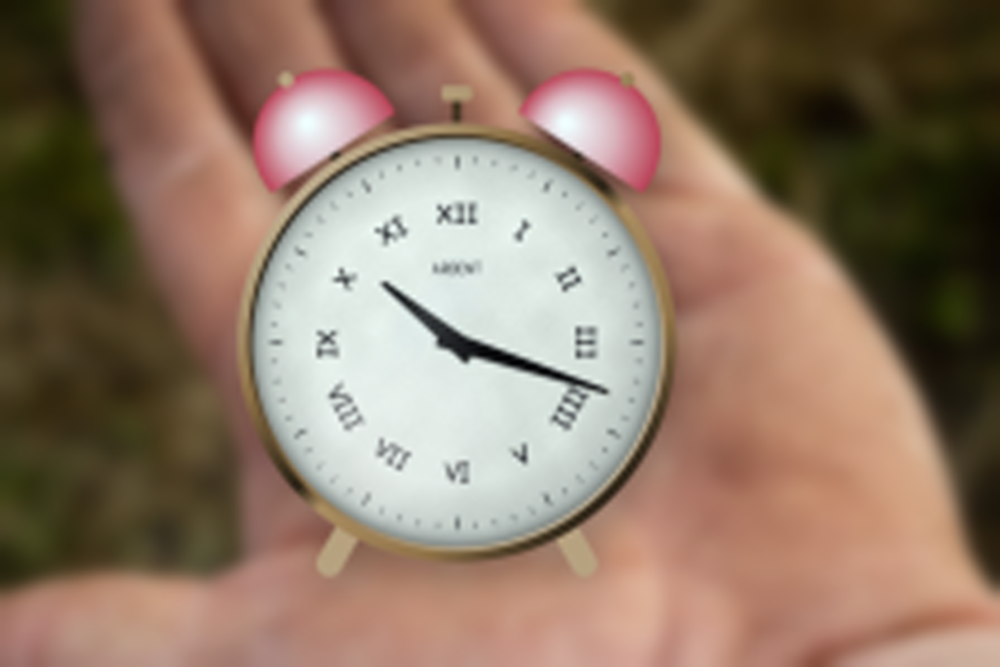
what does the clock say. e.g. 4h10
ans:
10h18
